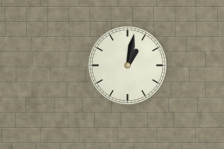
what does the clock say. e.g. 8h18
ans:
1h02
